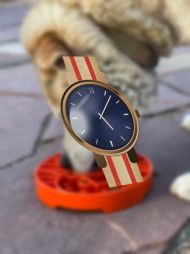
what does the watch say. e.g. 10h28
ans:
5h07
